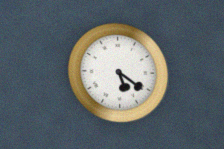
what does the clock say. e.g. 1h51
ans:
5h21
